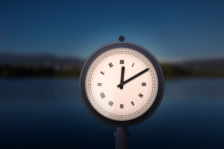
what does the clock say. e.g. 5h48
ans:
12h10
